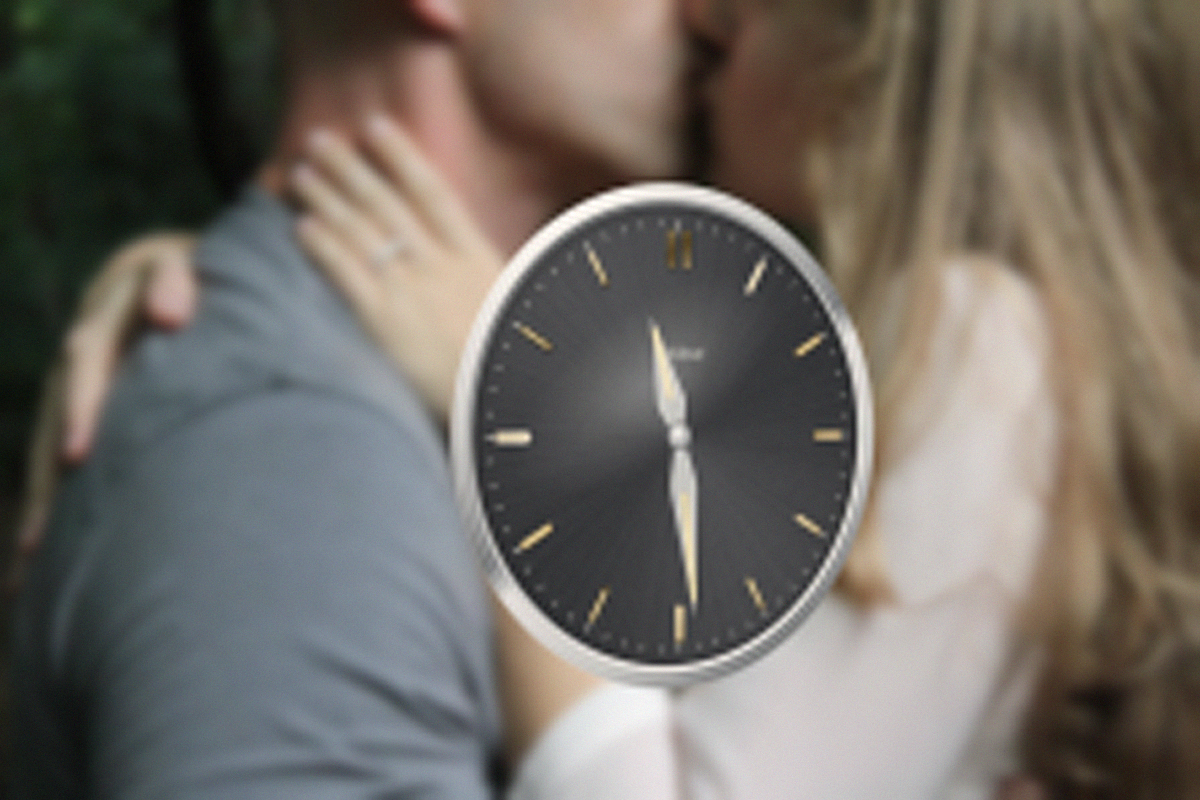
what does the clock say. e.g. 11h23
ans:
11h29
